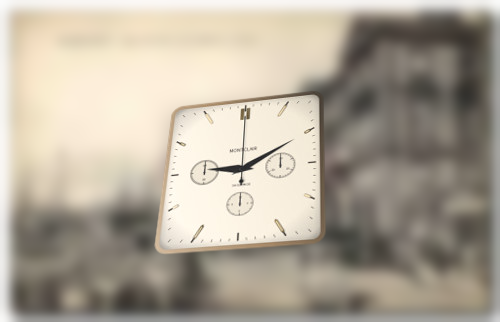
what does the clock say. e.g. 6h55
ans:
9h10
